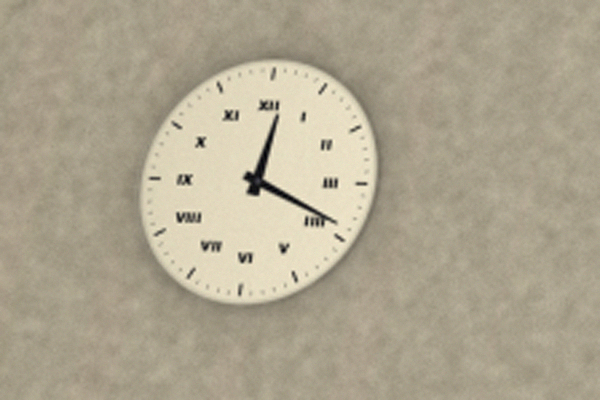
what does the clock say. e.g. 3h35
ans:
12h19
